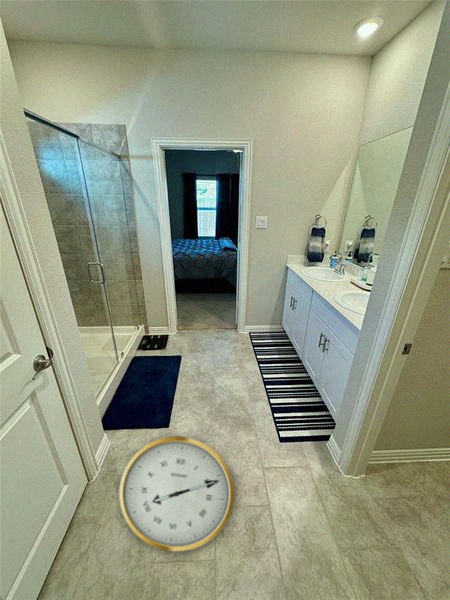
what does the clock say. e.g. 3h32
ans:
8h11
